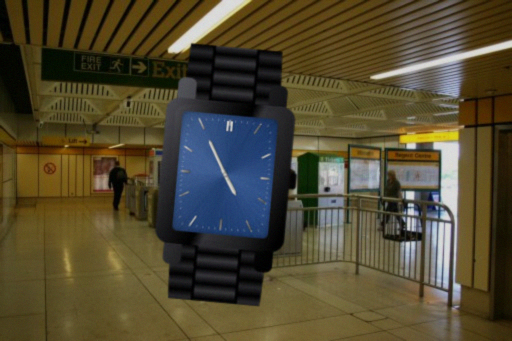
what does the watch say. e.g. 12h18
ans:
4h55
